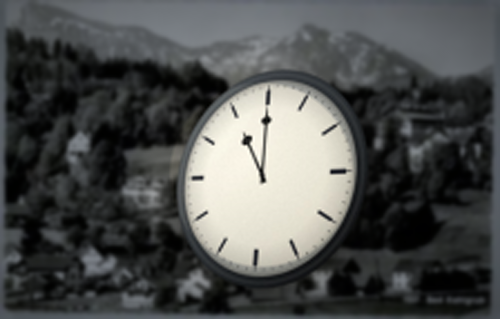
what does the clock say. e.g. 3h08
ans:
11h00
